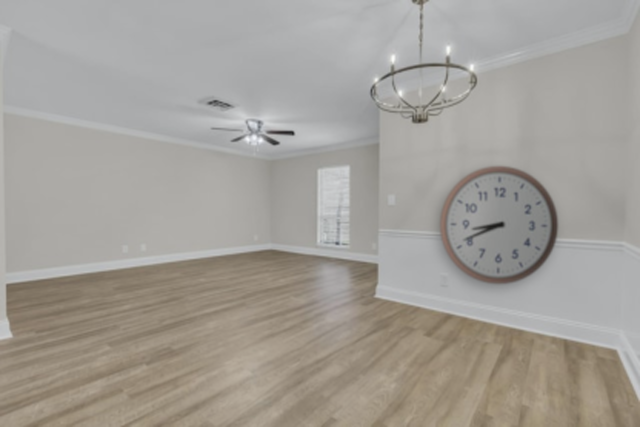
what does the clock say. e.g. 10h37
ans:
8h41
